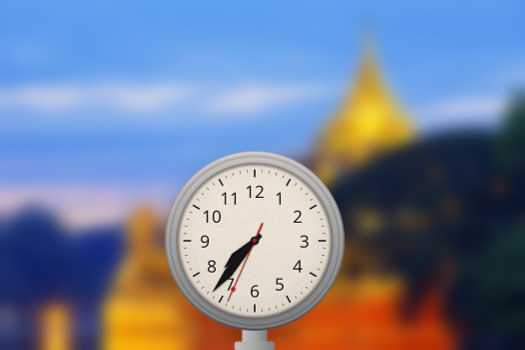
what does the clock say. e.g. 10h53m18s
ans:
7h36m34s
